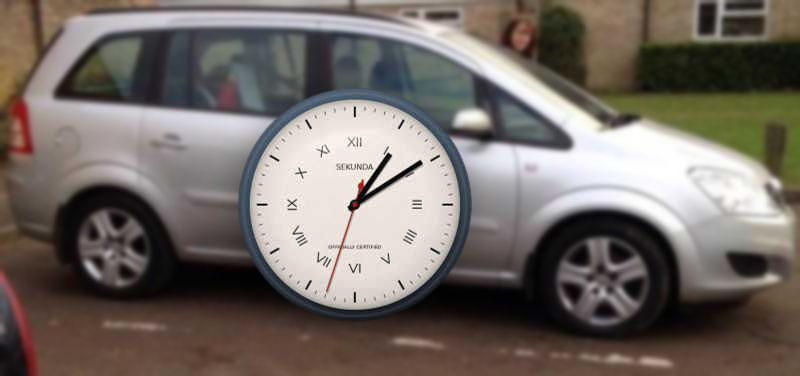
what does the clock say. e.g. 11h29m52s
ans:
1h09m33s
